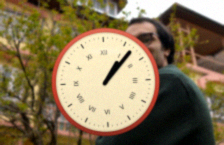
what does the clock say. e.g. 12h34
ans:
1h07
